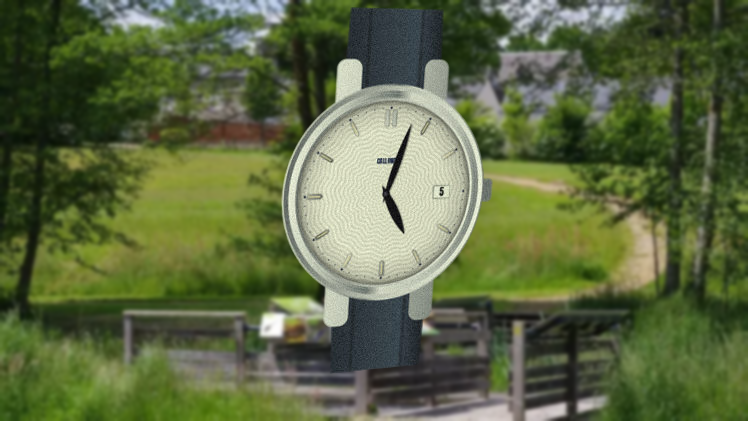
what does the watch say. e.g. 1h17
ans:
5h03
